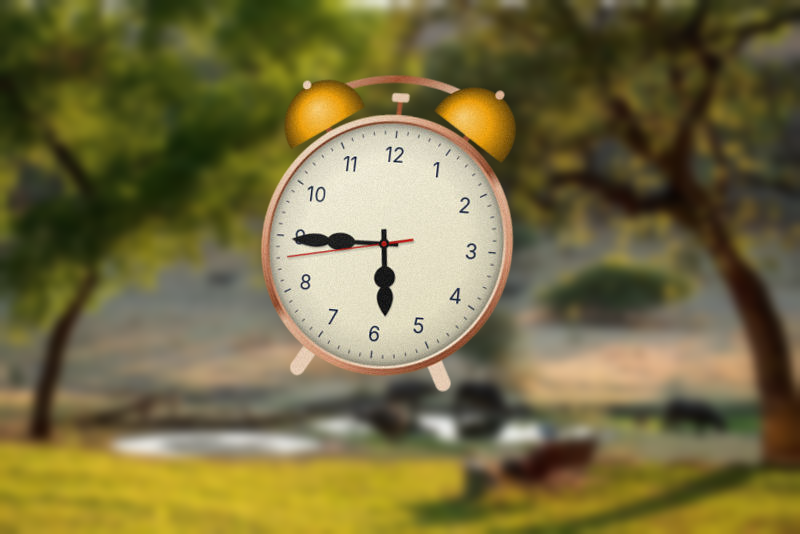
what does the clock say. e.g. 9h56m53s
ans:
5h44m43s
